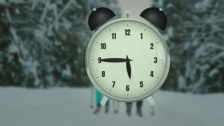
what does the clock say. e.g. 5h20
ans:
5h45
